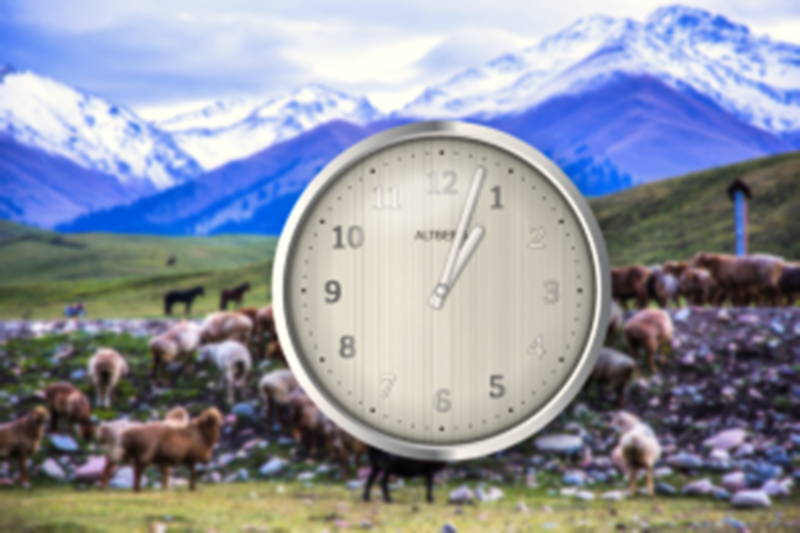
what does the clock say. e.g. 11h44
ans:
1h03
